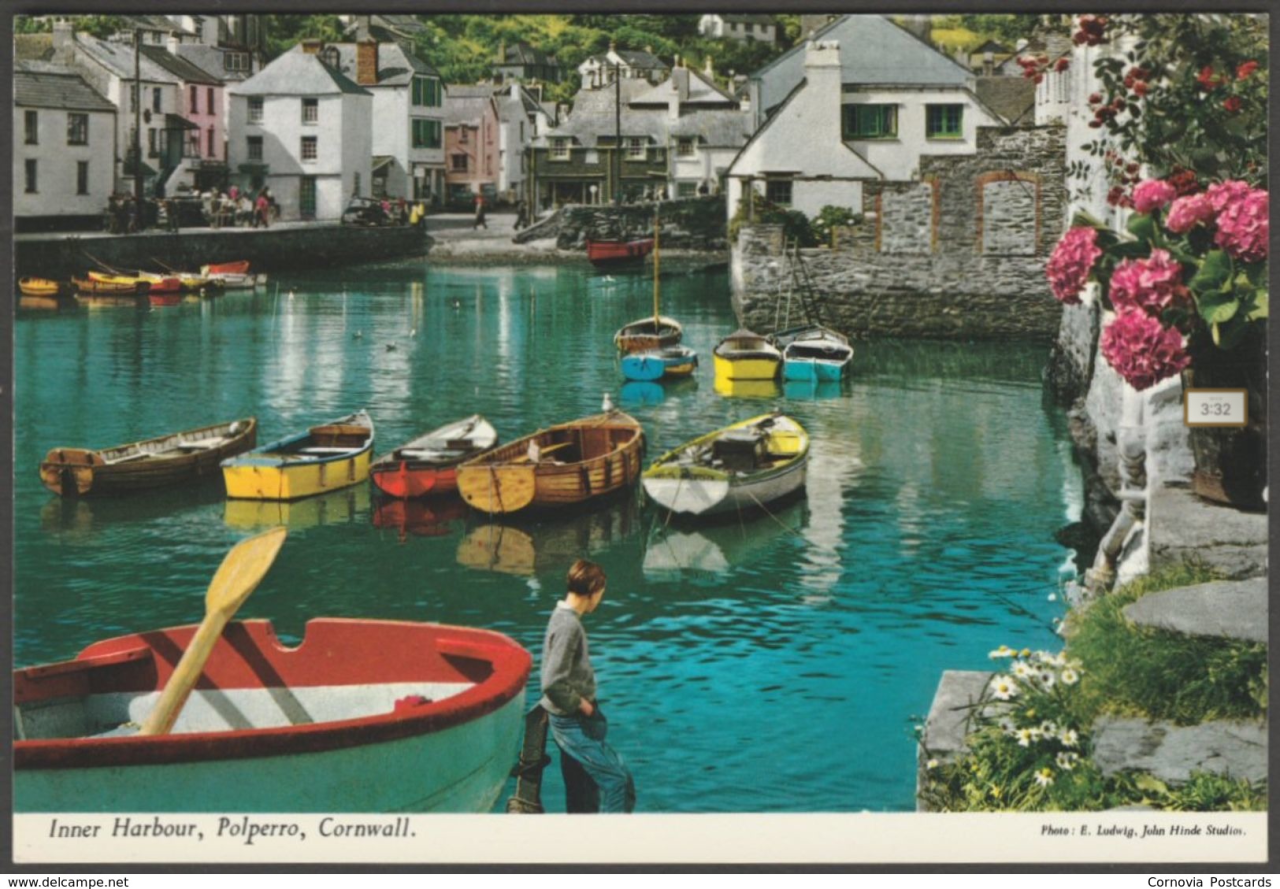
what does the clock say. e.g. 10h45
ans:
3h32
